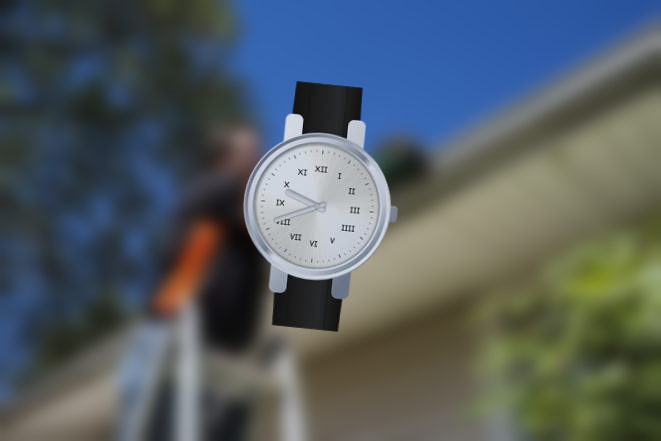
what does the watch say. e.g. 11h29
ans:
9h41
